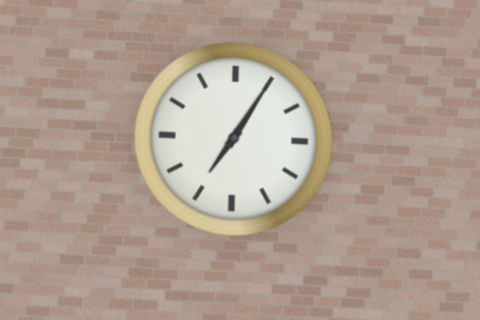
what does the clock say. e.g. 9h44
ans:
7h05
